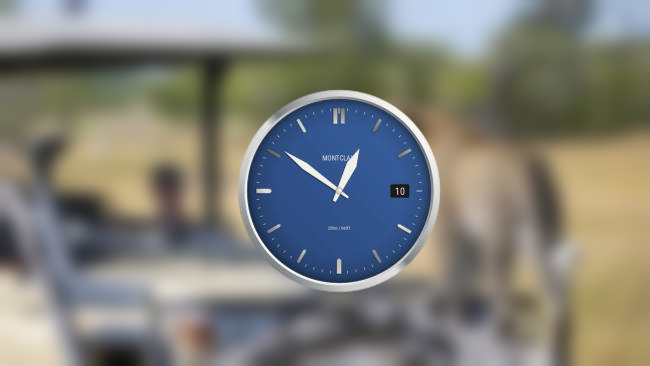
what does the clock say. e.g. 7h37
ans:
12h51
